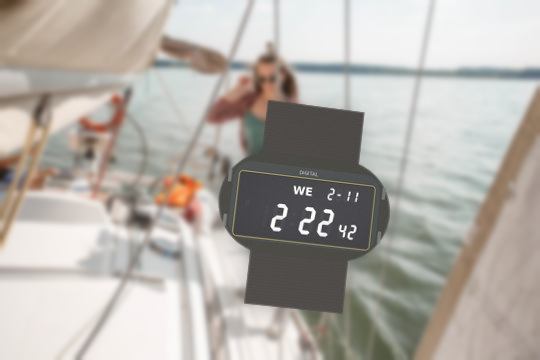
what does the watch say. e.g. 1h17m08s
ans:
2h22m42s
